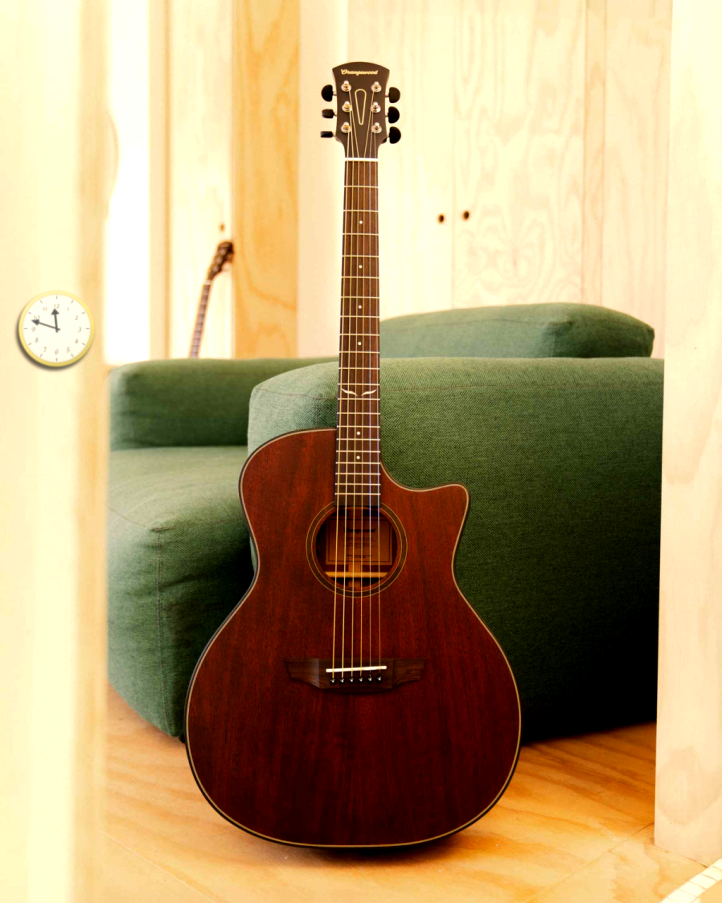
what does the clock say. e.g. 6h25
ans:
11h48
